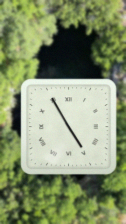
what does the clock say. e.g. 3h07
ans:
4h55
